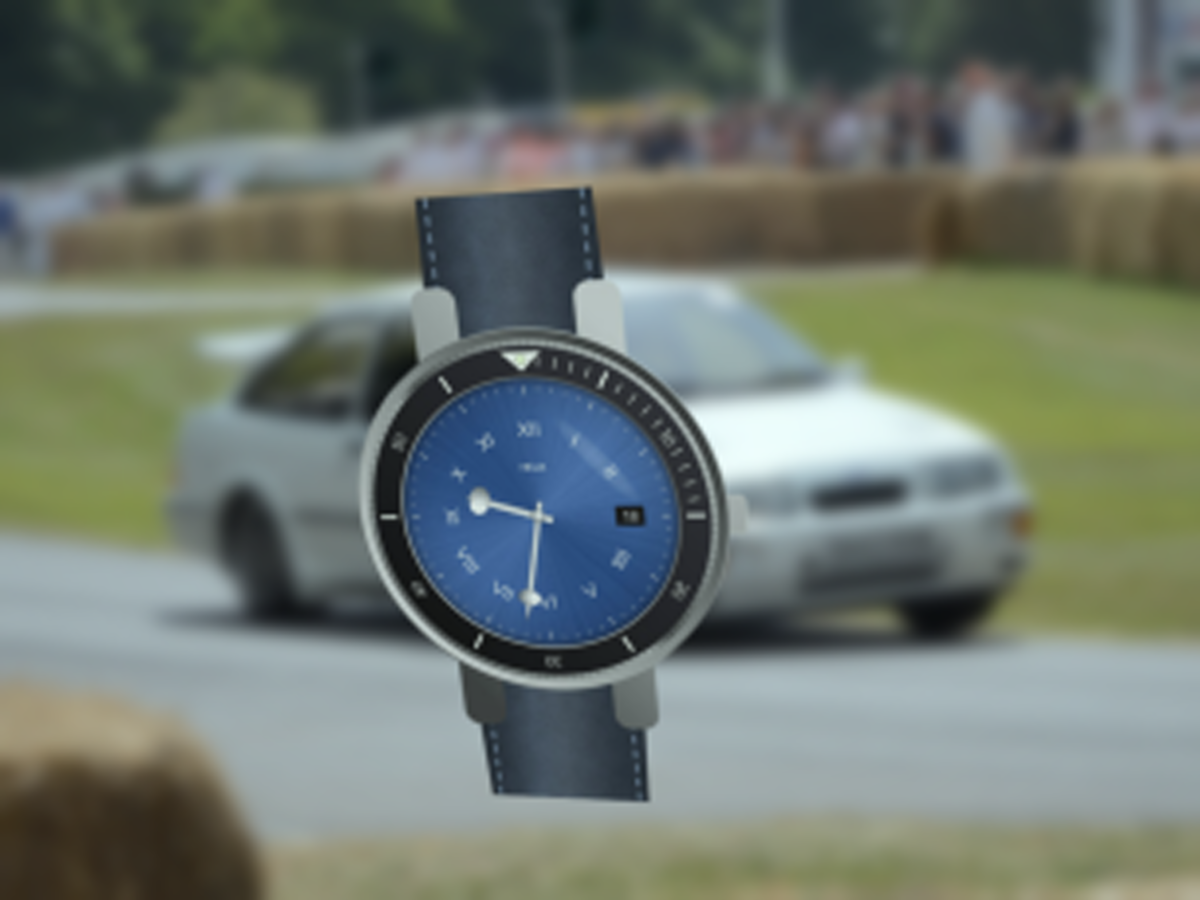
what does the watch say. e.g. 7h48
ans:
9h32
